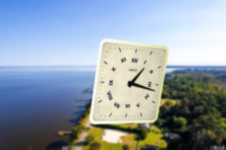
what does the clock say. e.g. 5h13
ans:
1h17
